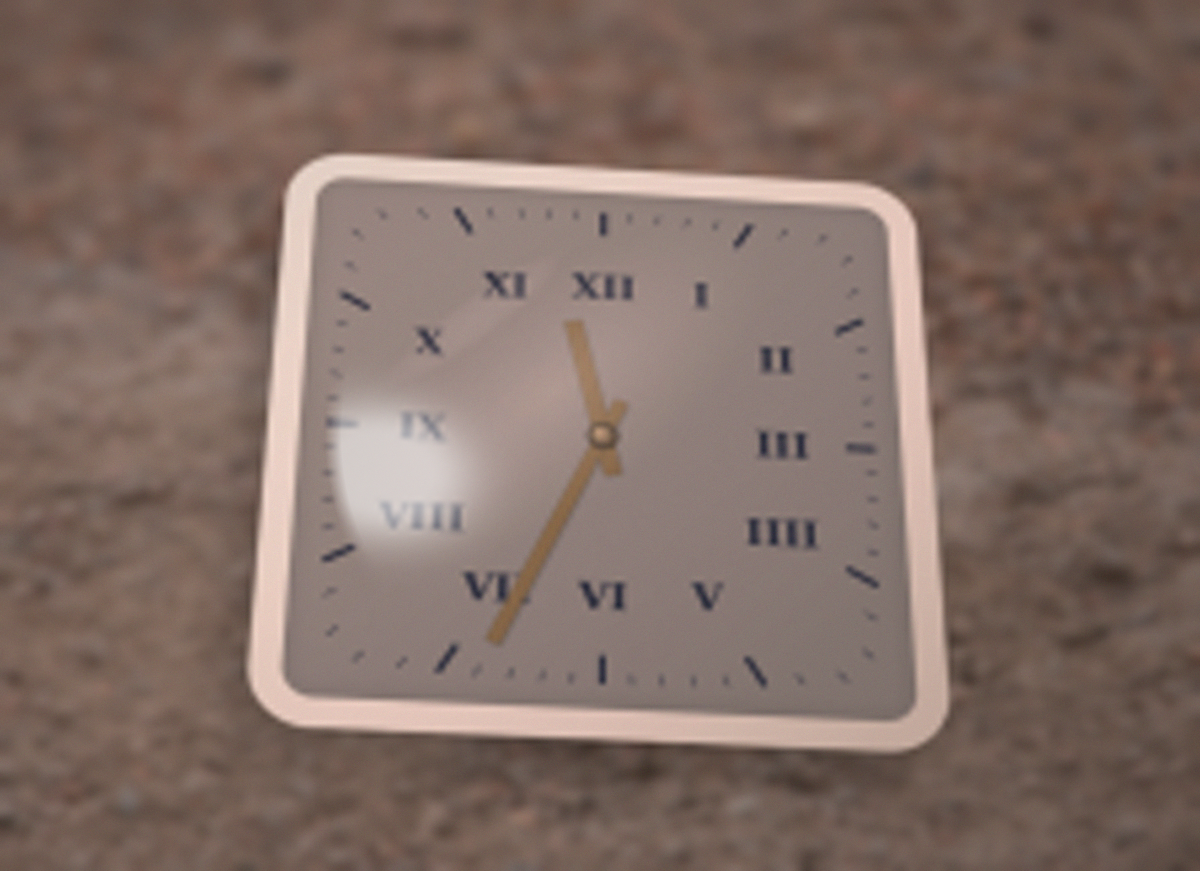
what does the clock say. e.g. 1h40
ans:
11h34
